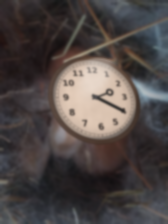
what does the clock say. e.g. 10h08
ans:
2h20
